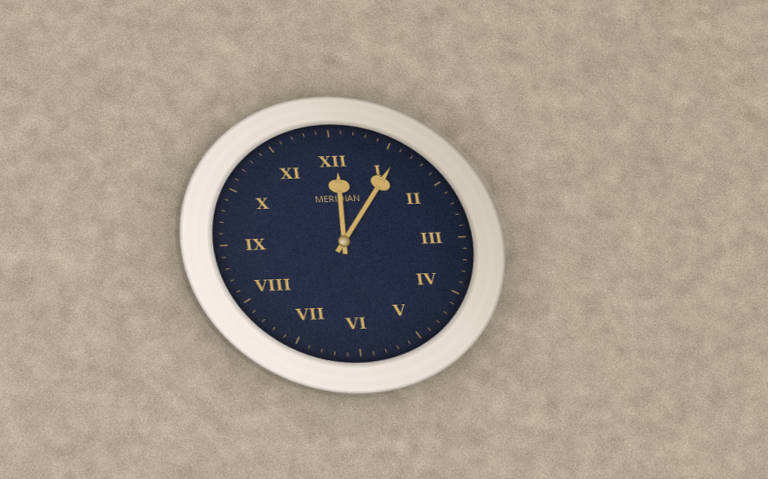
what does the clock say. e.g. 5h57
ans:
12h06
